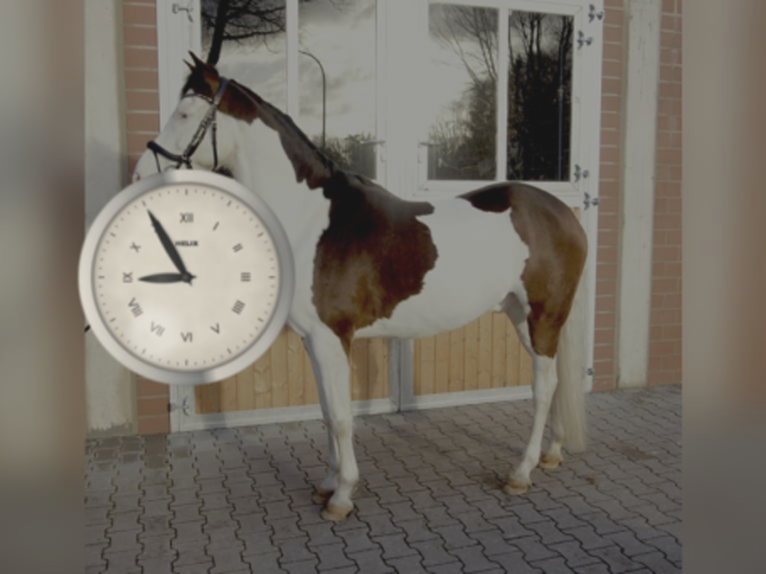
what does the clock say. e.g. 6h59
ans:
8h55
